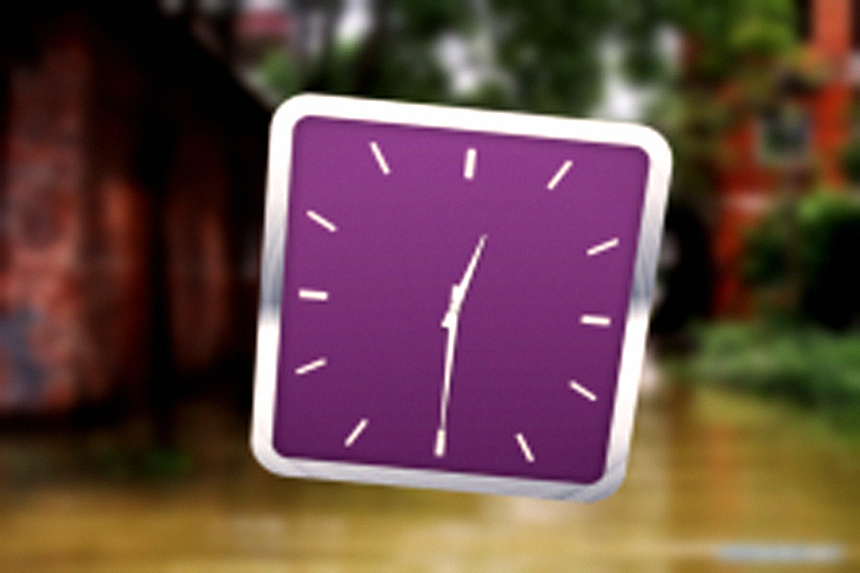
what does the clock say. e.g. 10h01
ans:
12h30
